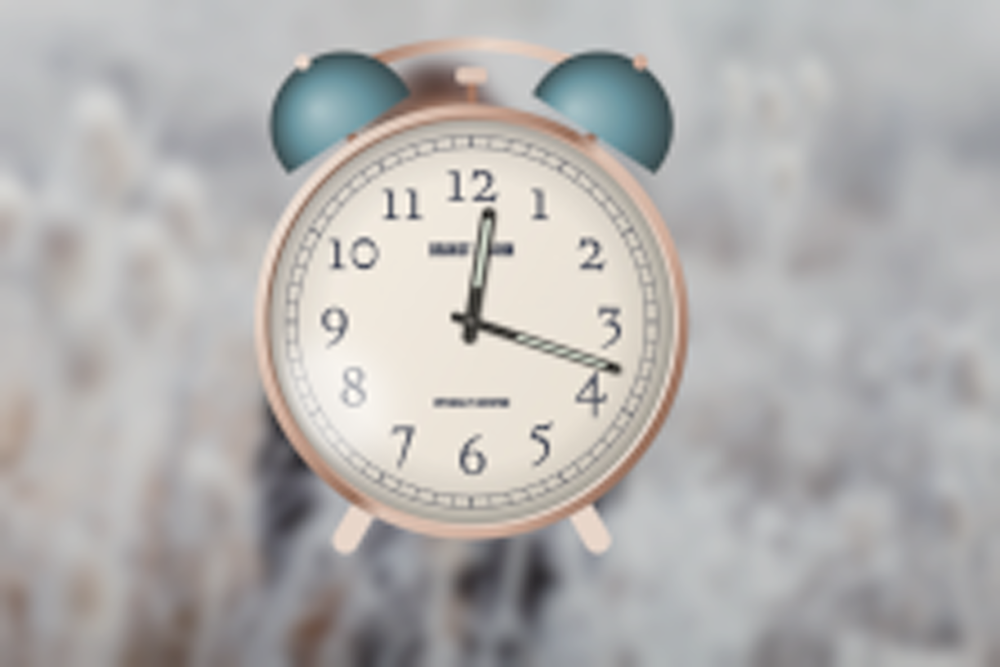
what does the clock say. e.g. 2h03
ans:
12h18
